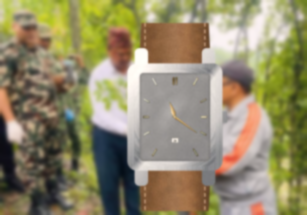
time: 11:21
